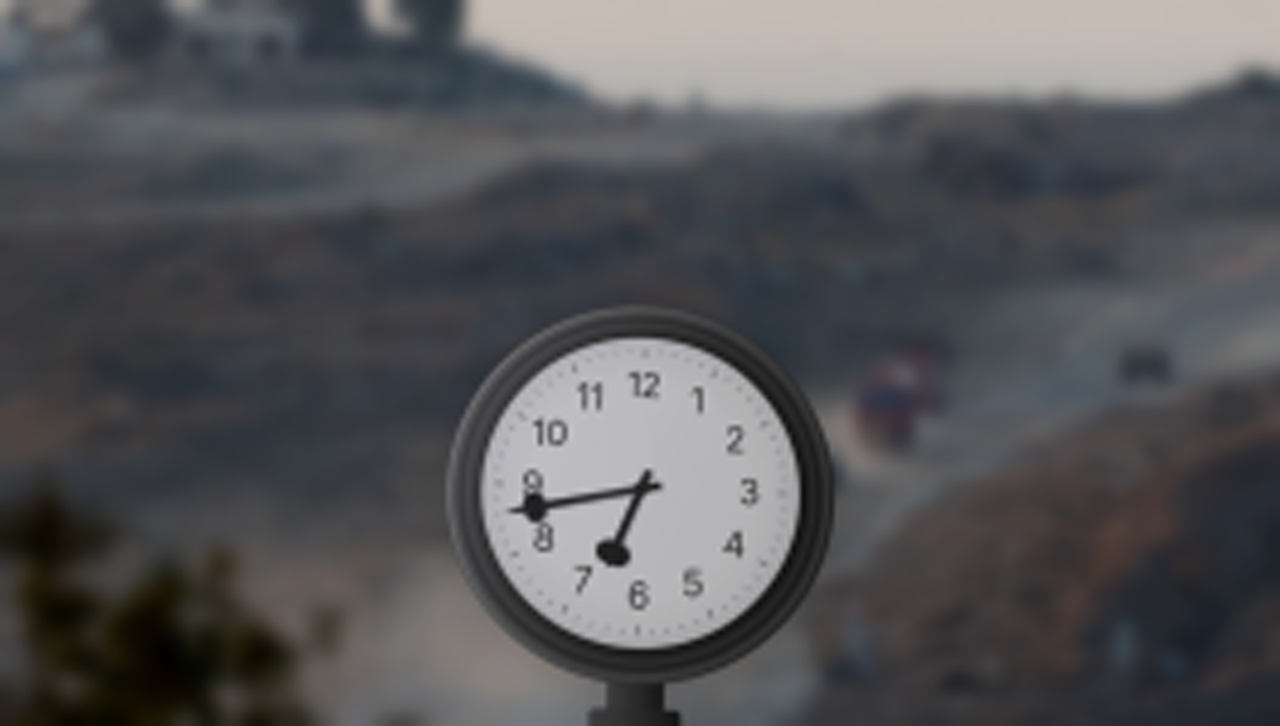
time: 6:43
